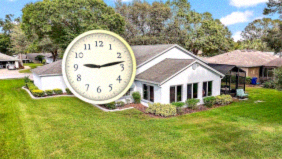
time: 9:13
